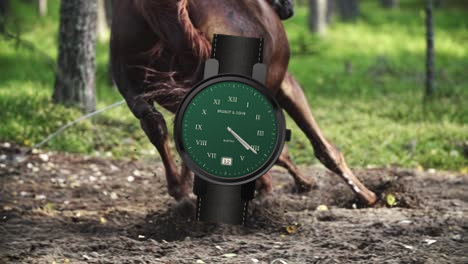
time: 4:21
